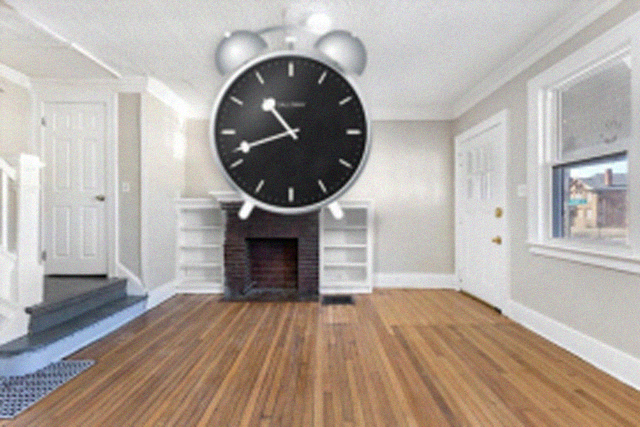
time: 10:42
